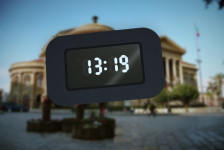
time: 13:19
